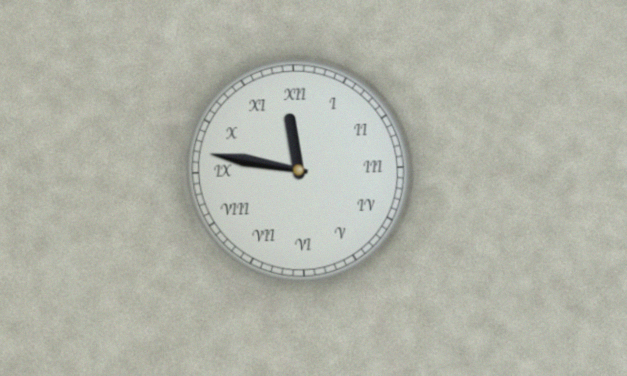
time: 11:47
